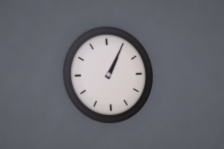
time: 1:05
